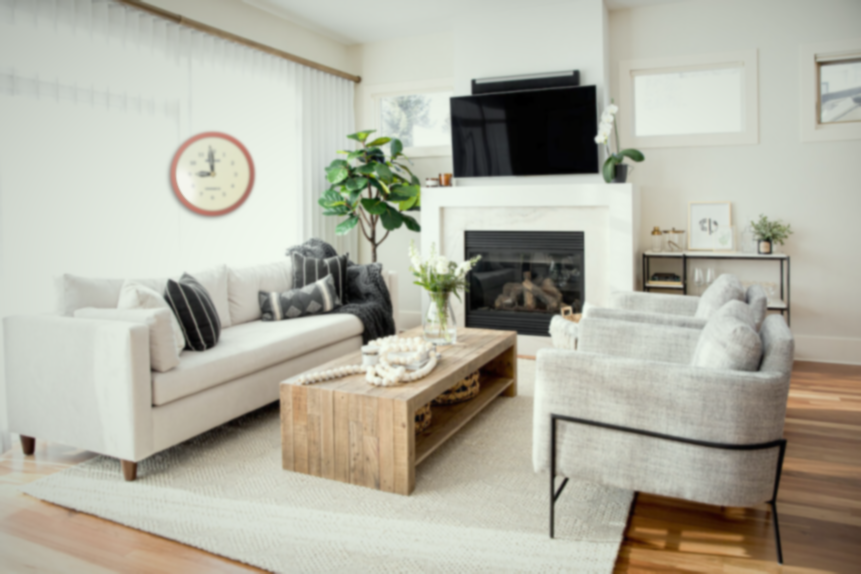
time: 8:59
